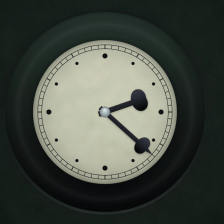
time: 2:22
